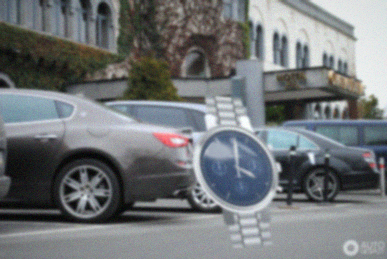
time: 4:01
